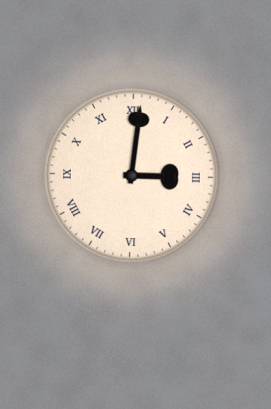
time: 3:01
